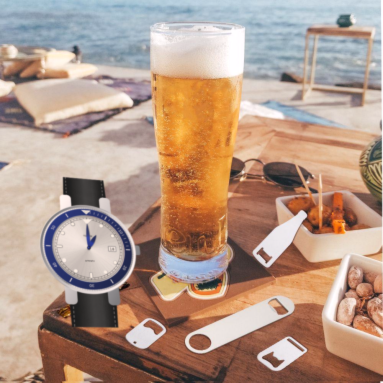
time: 1:00
